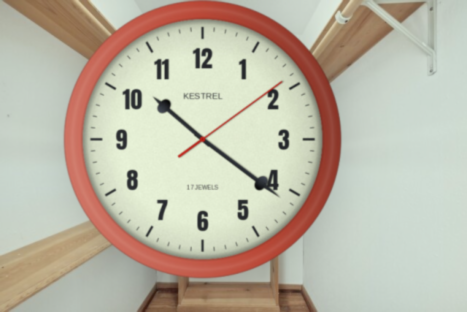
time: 10:21:09
